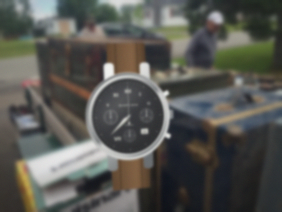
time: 7:38
